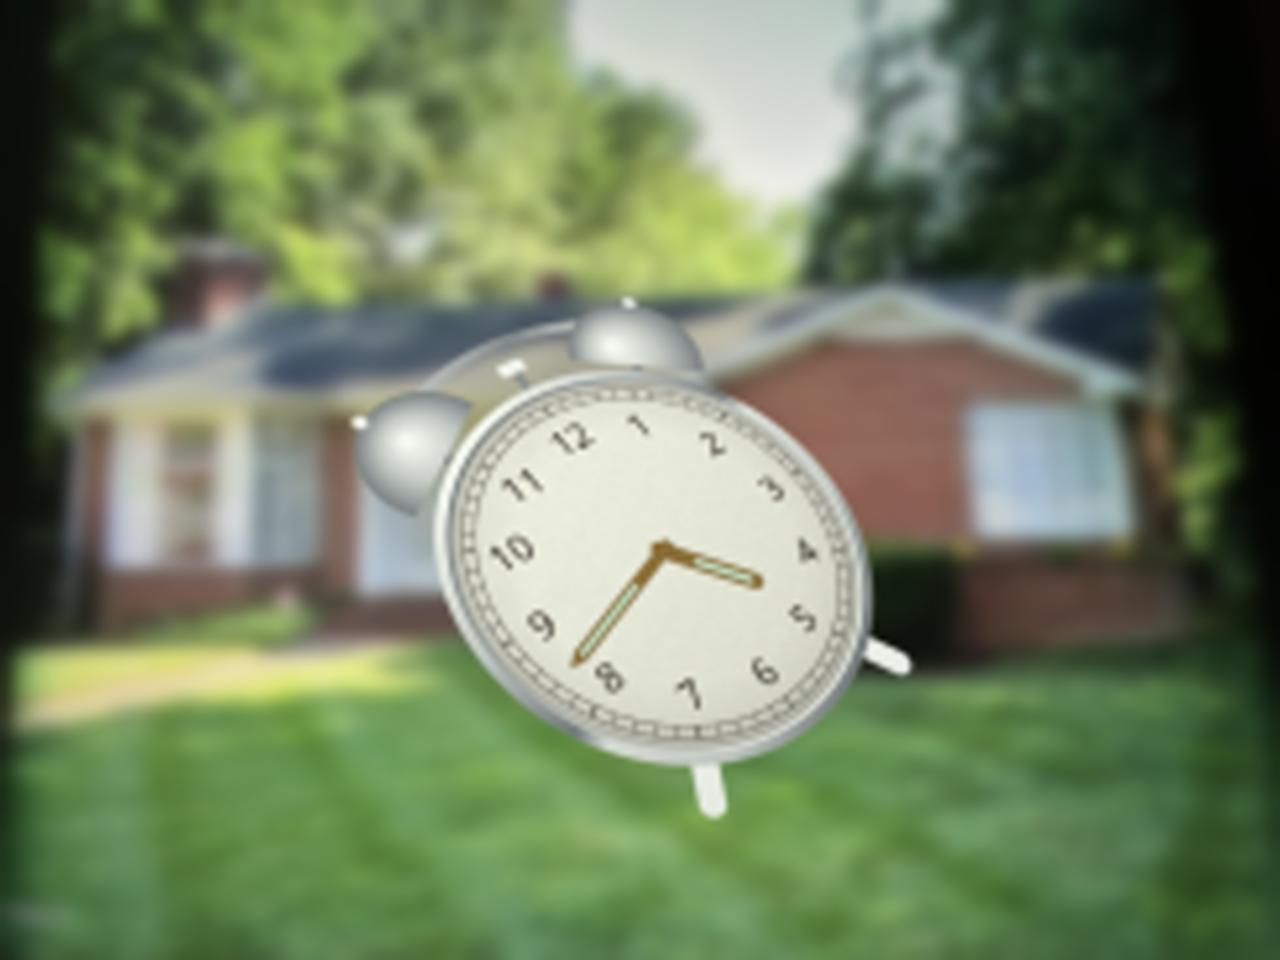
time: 4:42
